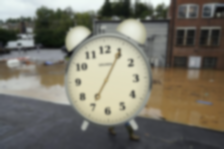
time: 7:05
